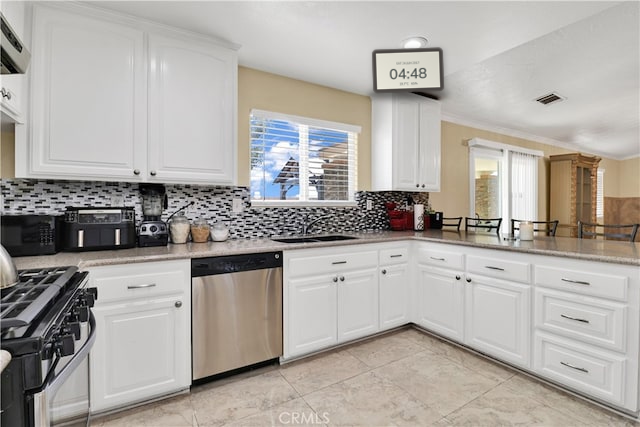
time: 4:48
